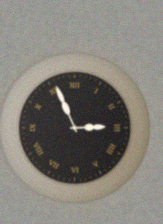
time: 2:56
